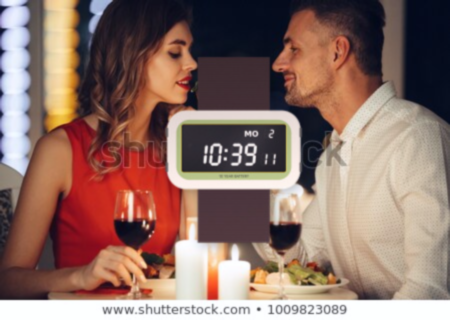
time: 10:39:11
